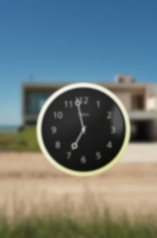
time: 6:58
